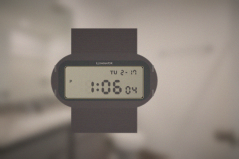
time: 1:06:04
